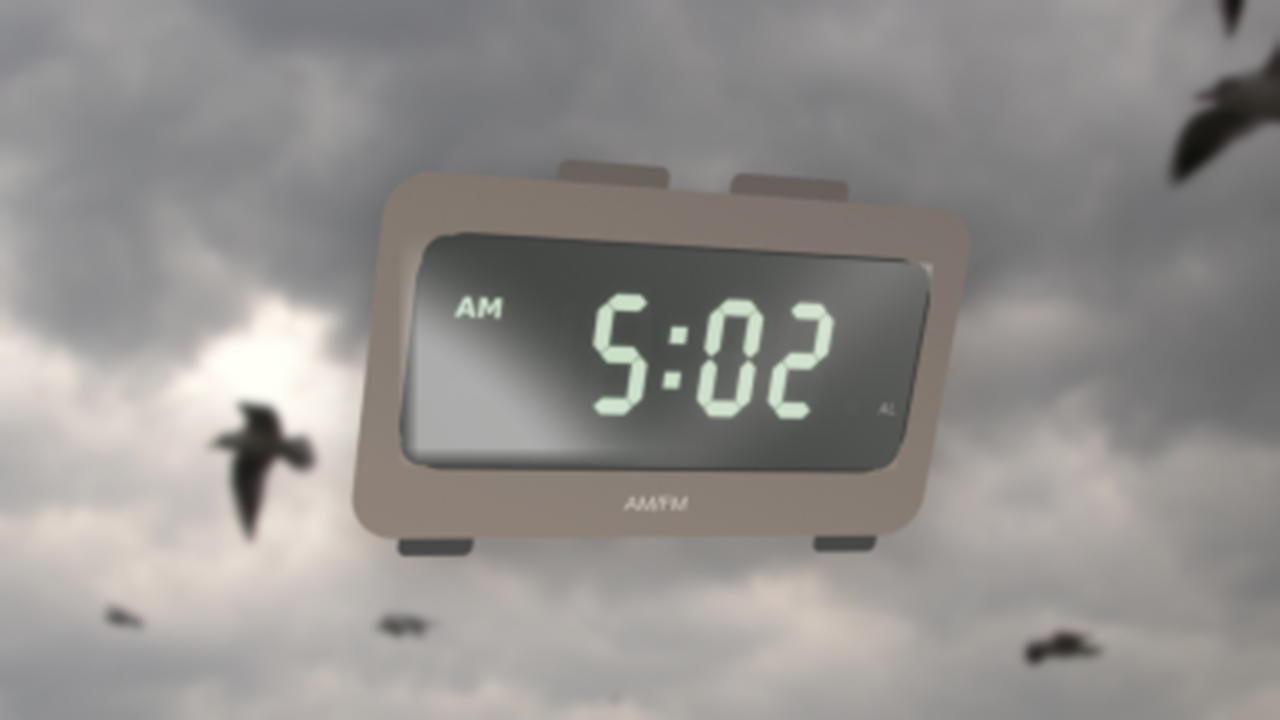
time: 5:02
